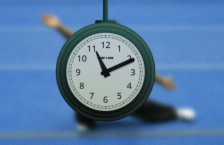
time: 11:11
